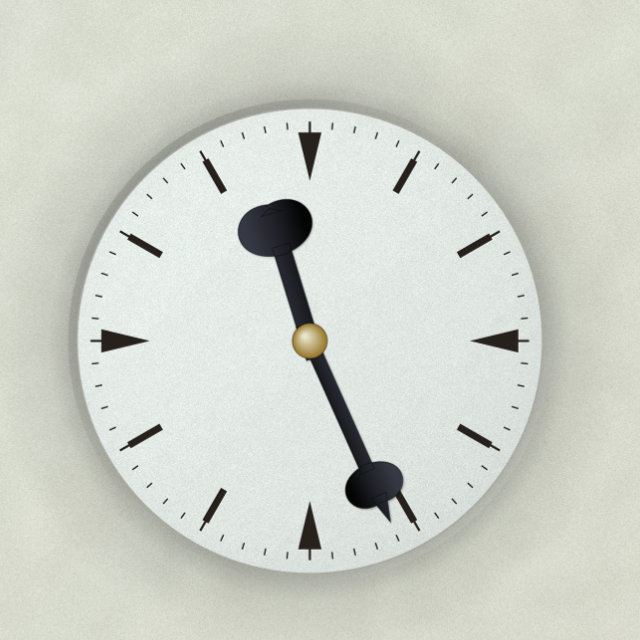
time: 11:26
